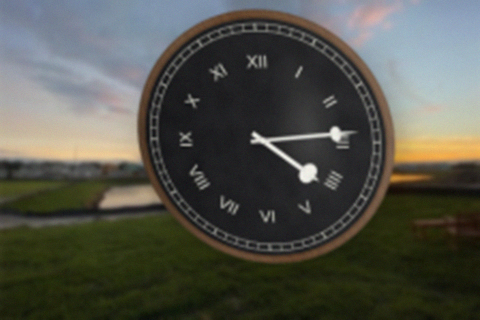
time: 4:14
